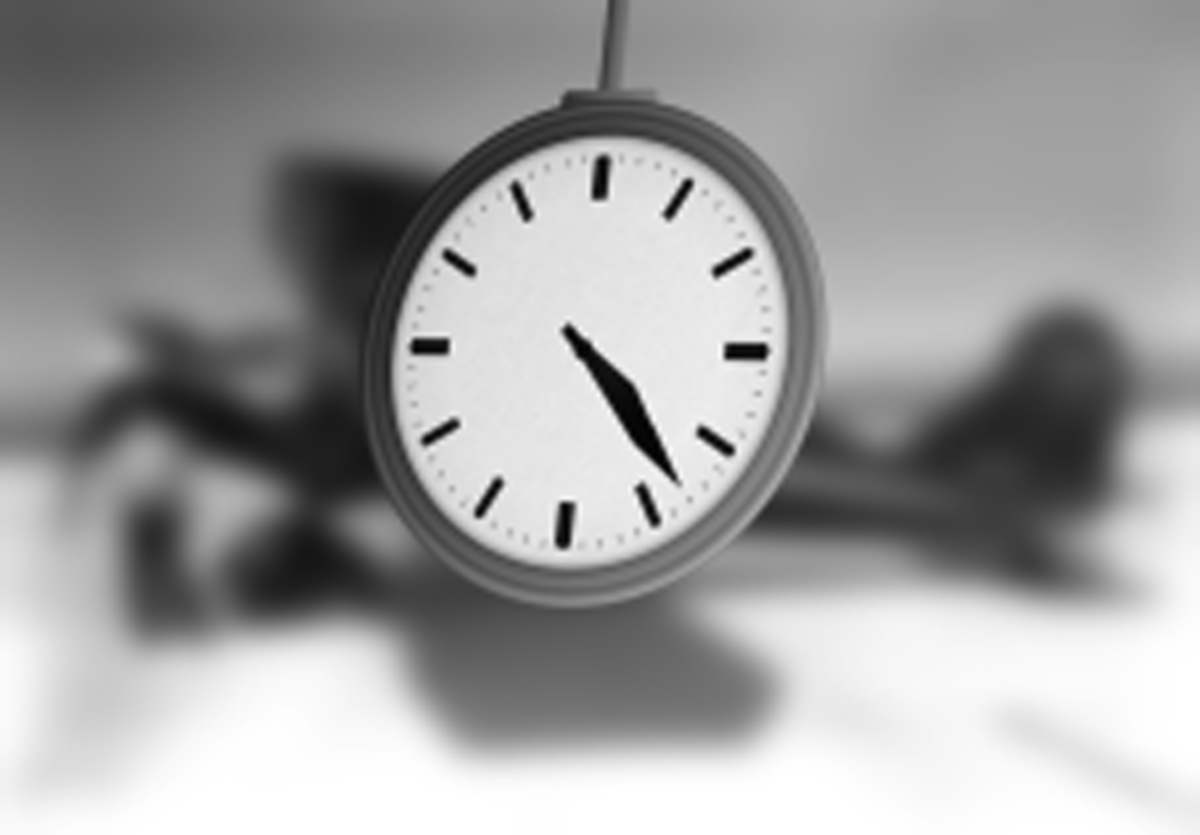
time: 4:23
